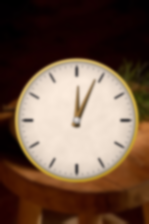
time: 12:04
